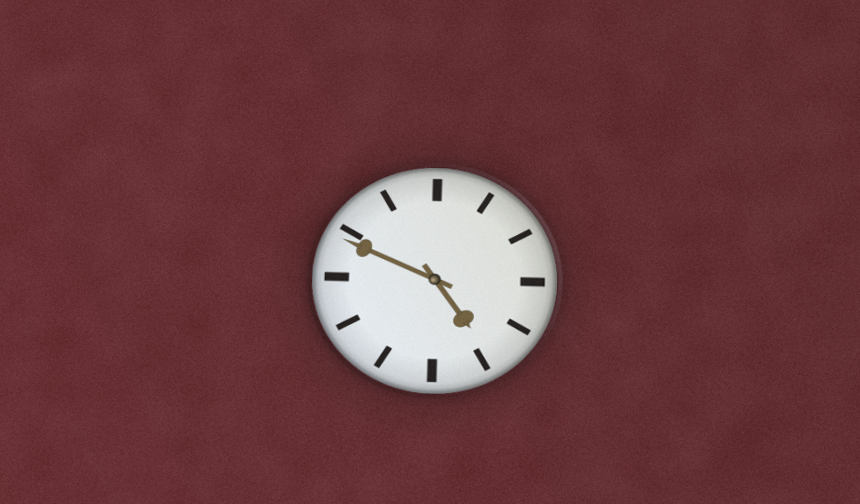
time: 4:49
